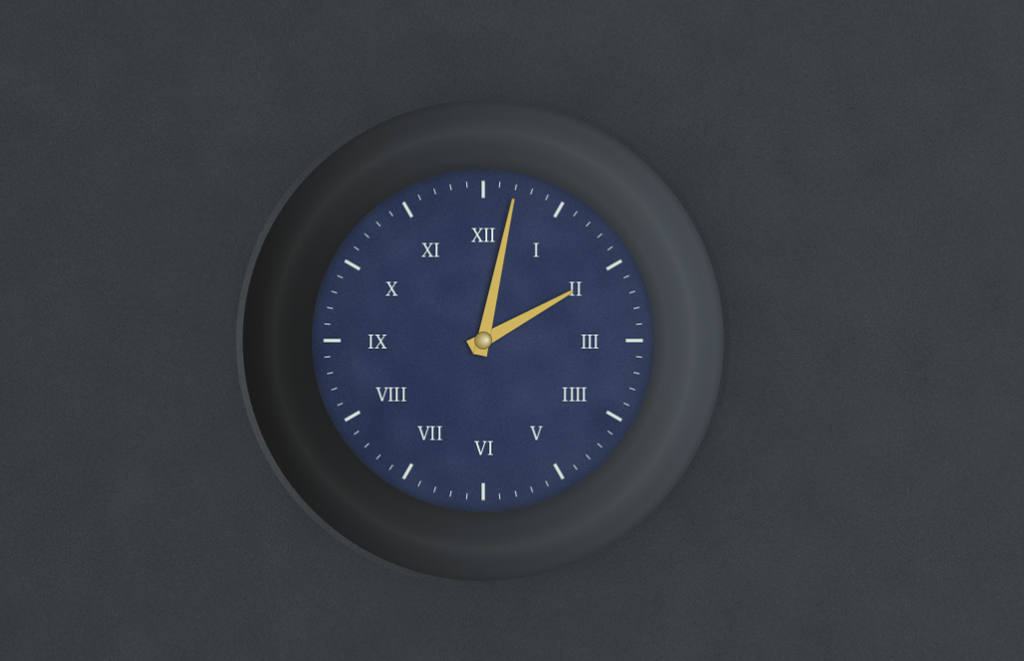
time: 2:02
